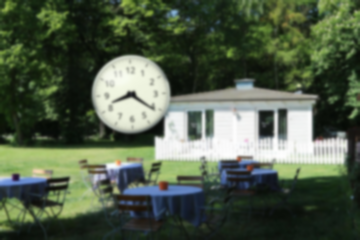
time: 8:21
